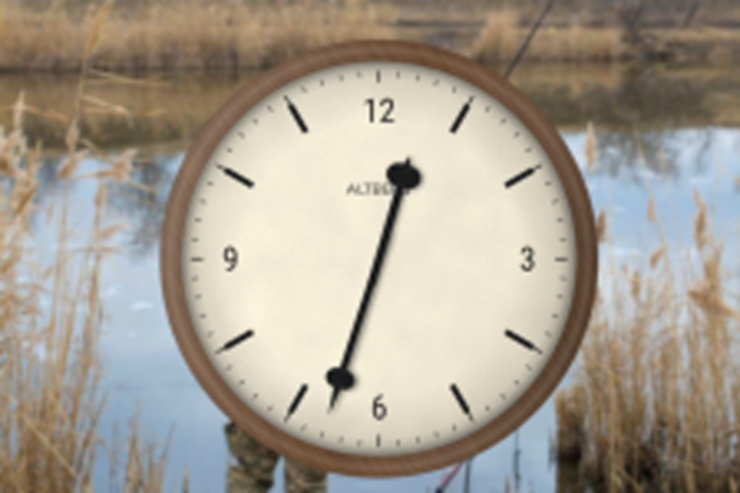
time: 12:33
